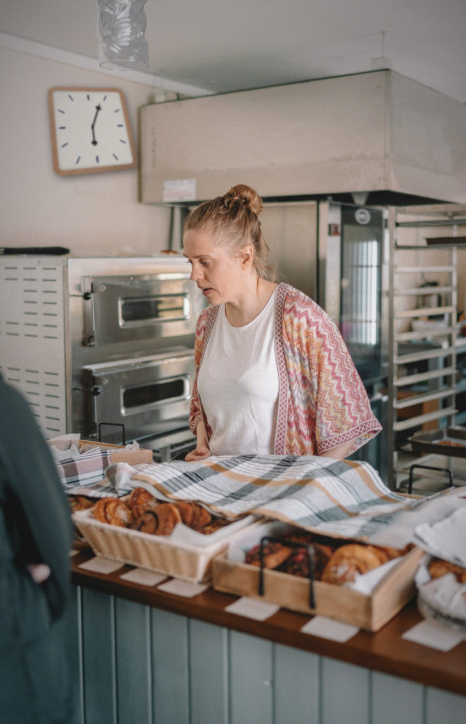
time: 6:04
